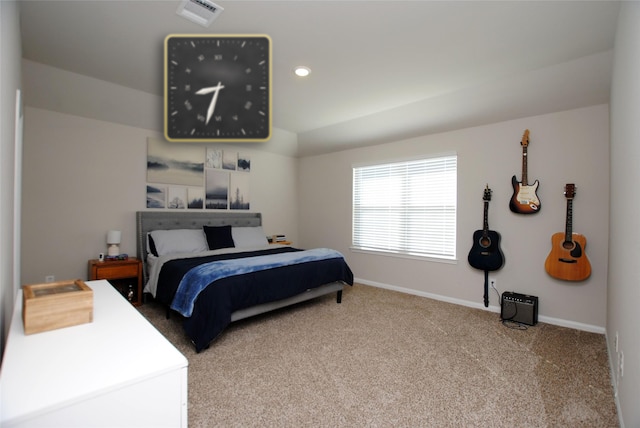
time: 8:33
